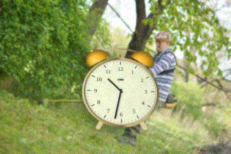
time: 10:32
